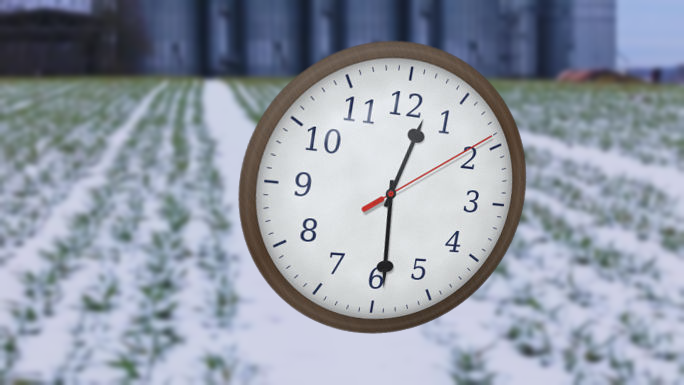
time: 12:29:09
